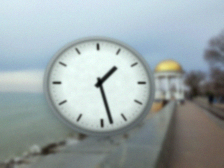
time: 1:28
